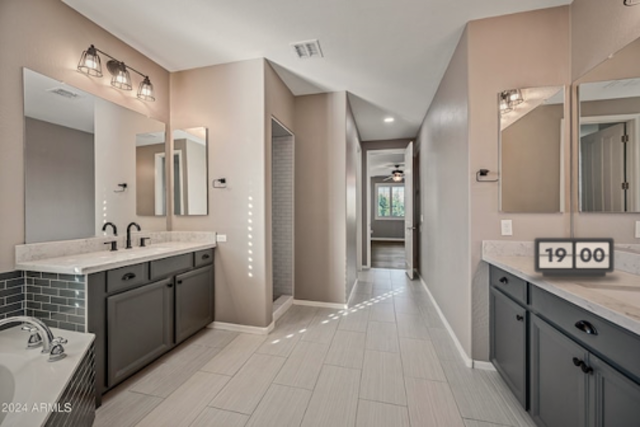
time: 19:00
